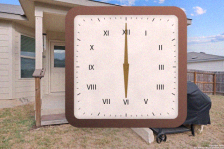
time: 6:00
